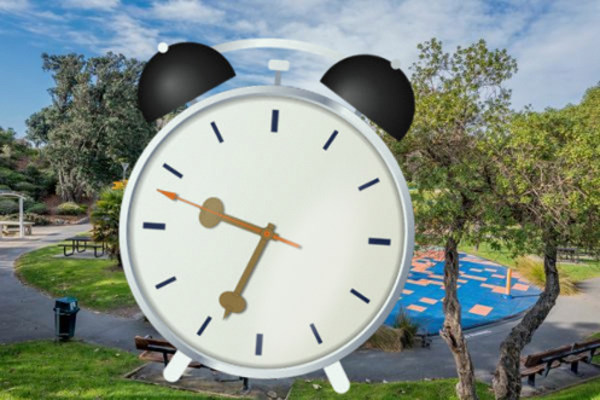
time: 9:33:48
